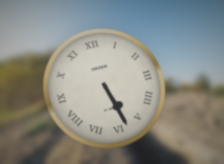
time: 5:28
